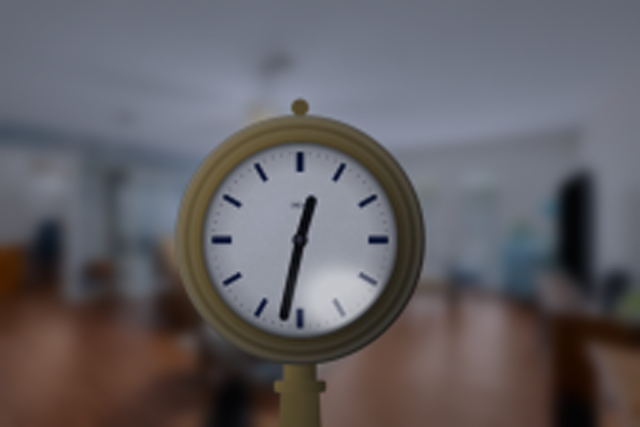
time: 12:32
